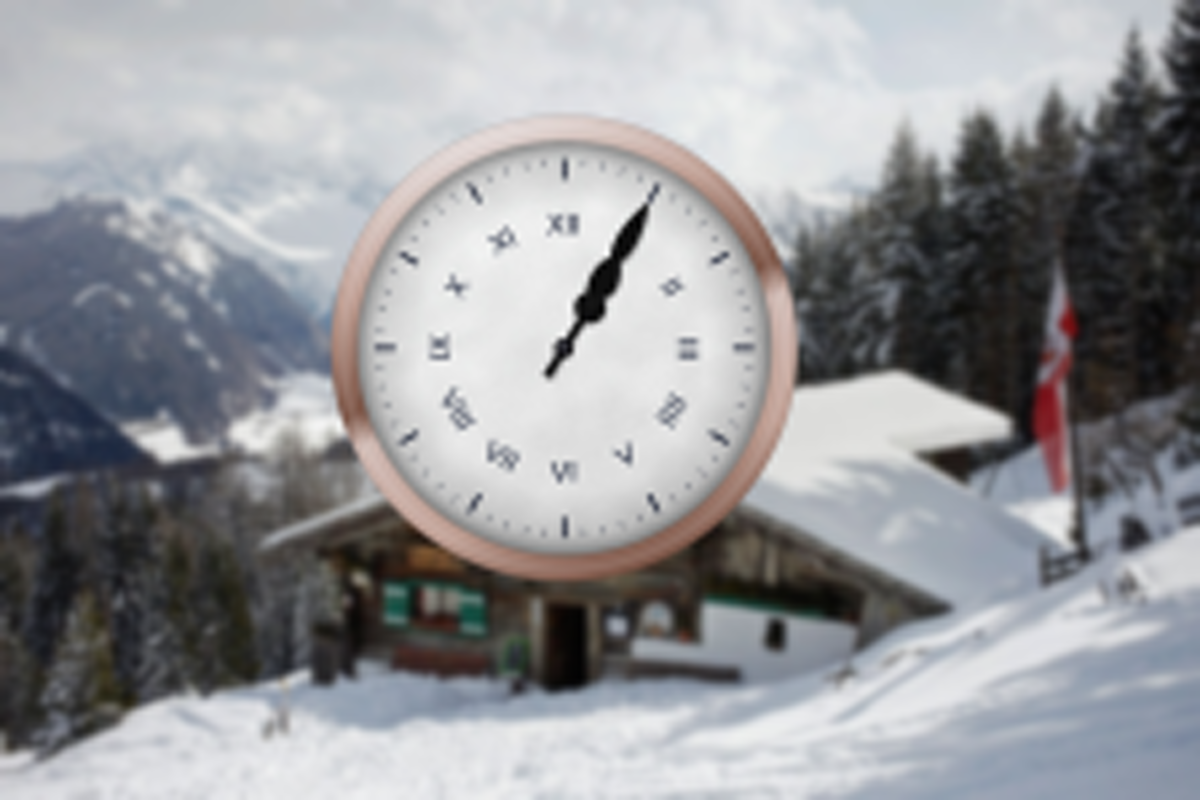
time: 1:05
